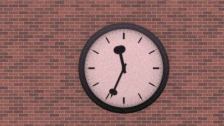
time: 11:34
